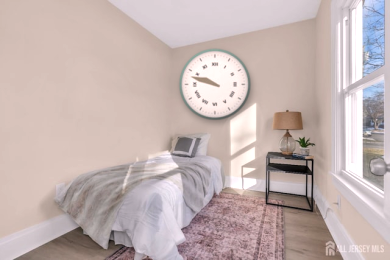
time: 9:48
